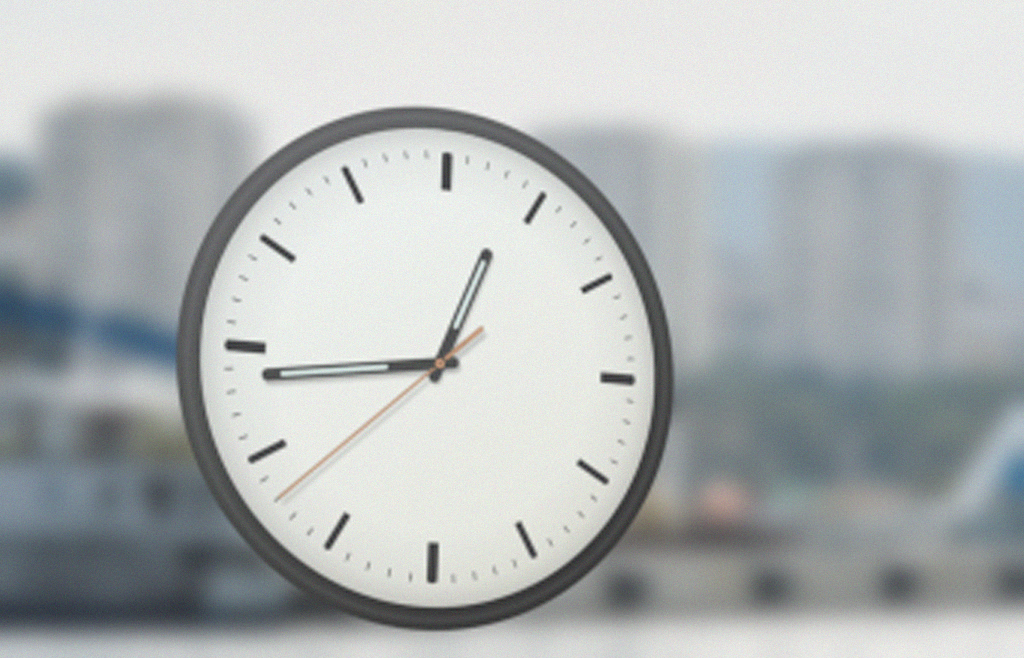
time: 12:43:38
